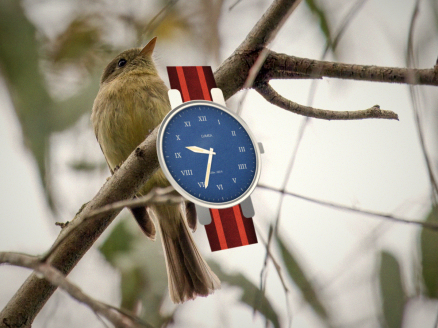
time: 9:34
